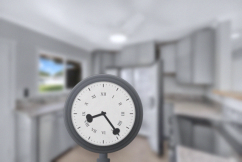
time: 8:24
